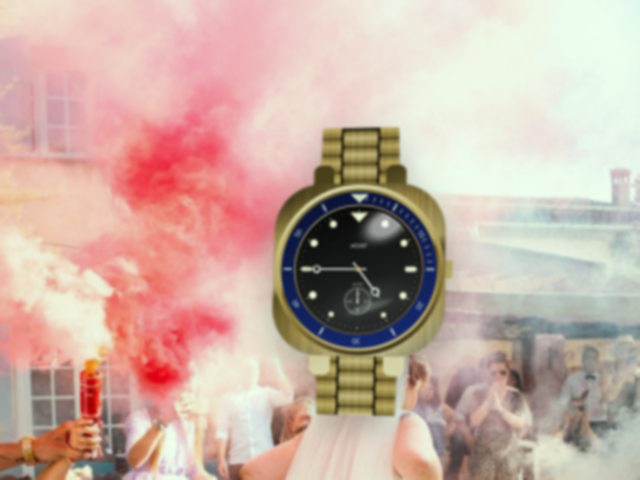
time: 4:45
